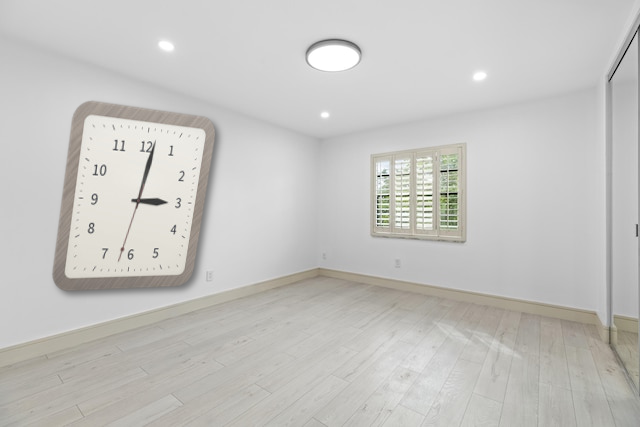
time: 3:01:32
